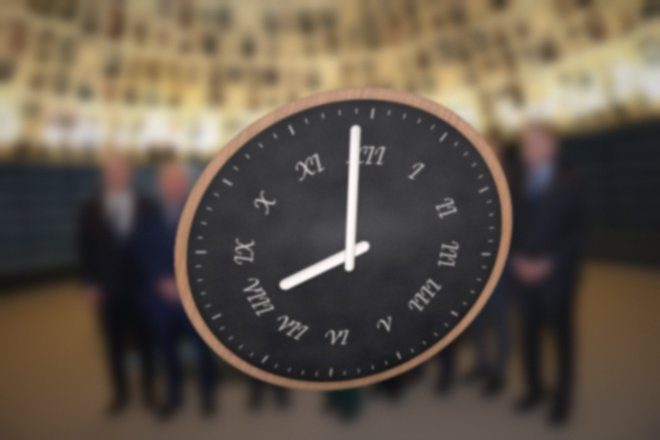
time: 7:59
